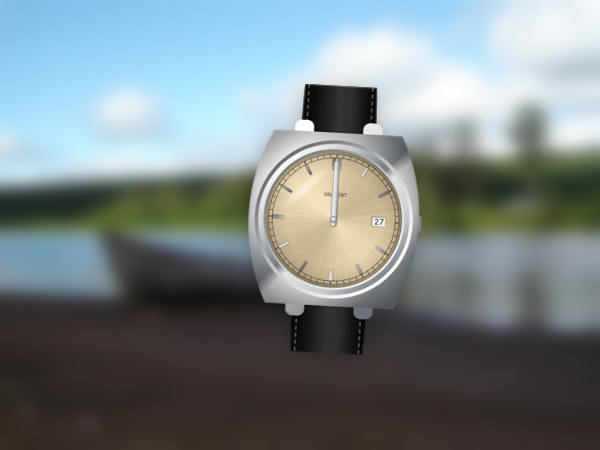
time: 12:00
